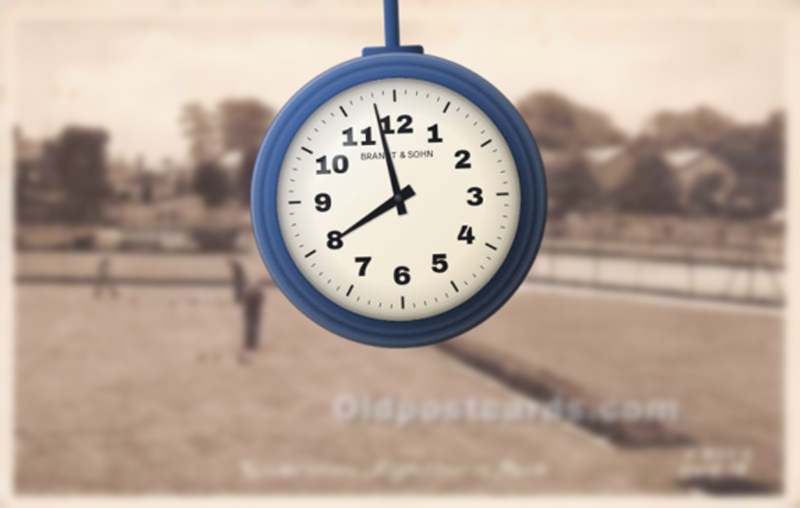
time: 7:58
